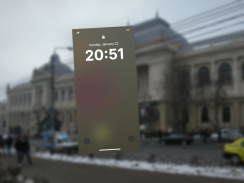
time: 20:51
